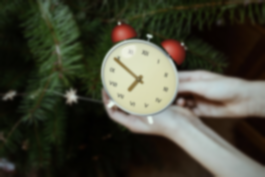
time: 6:49
